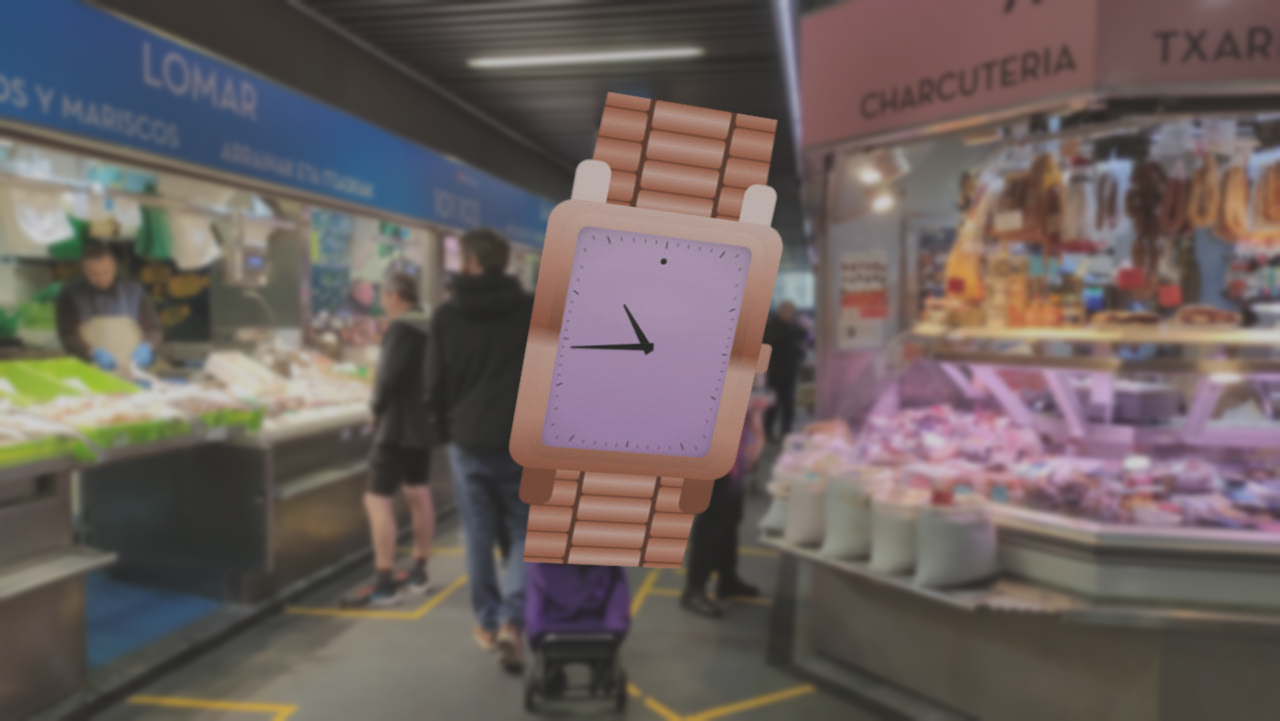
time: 10:44
